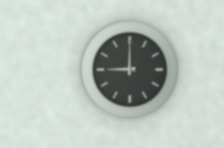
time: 9:00
